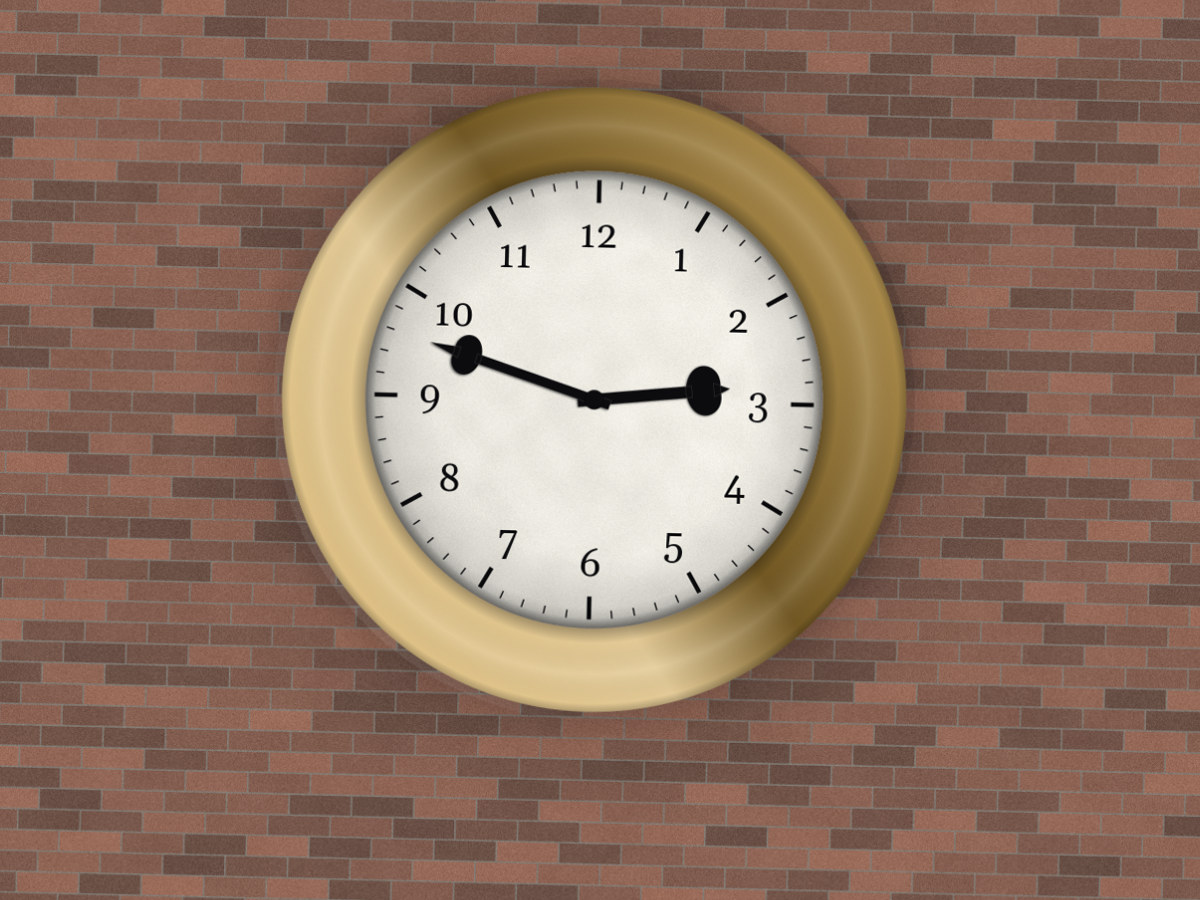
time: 2:48
